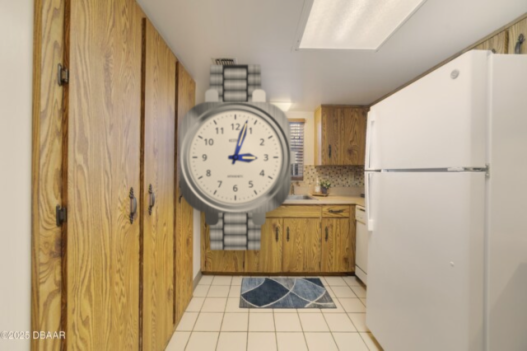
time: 3:03
